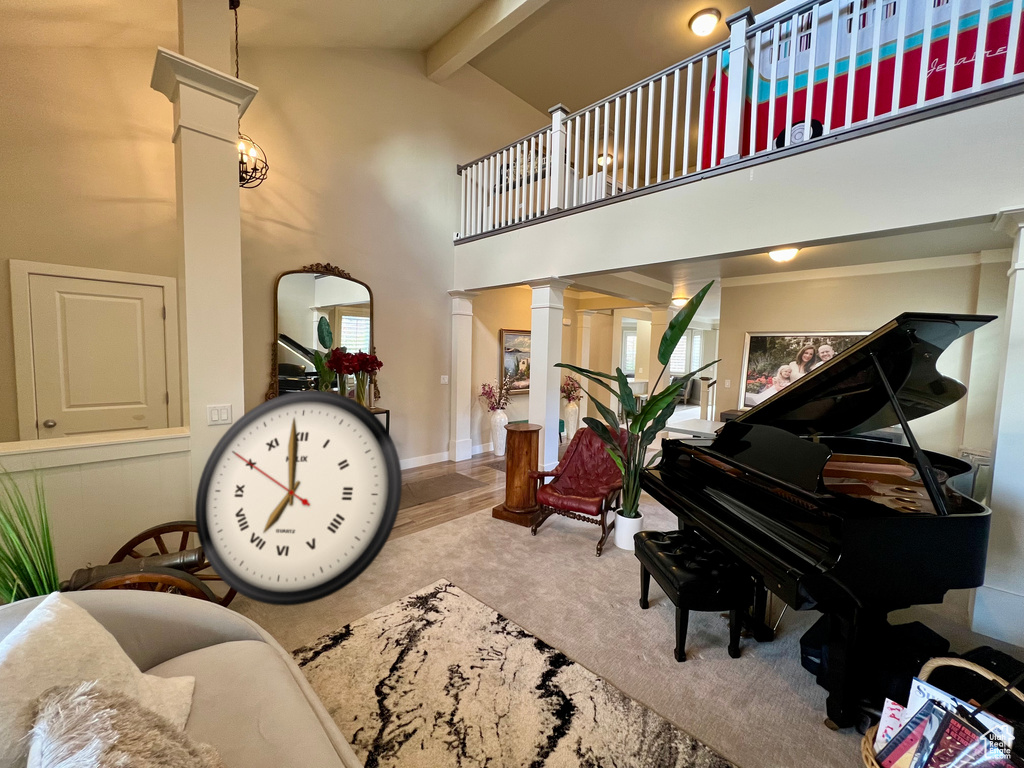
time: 6:58:50
